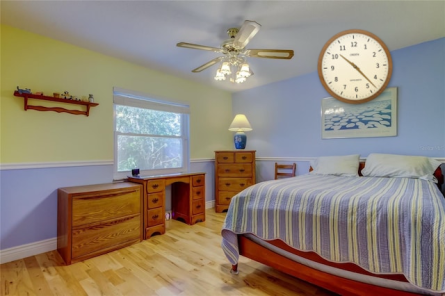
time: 10:23
